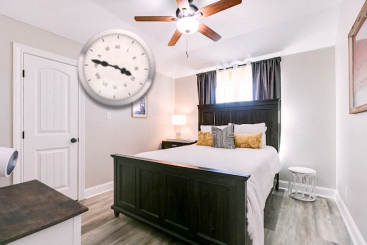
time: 3:47
